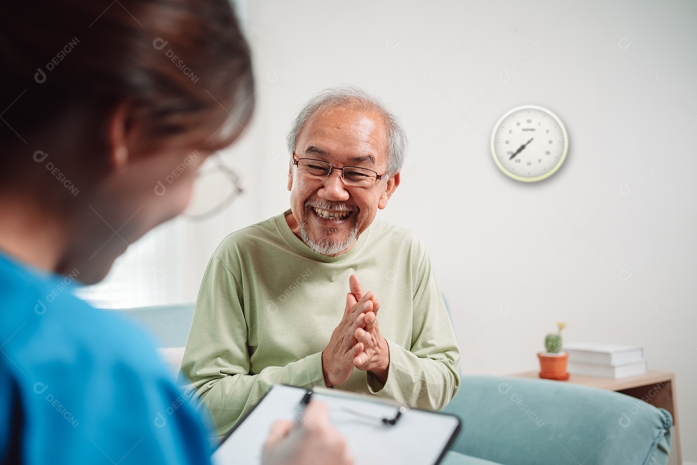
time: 7:38
